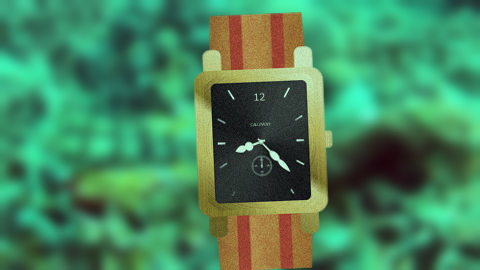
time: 8:23
